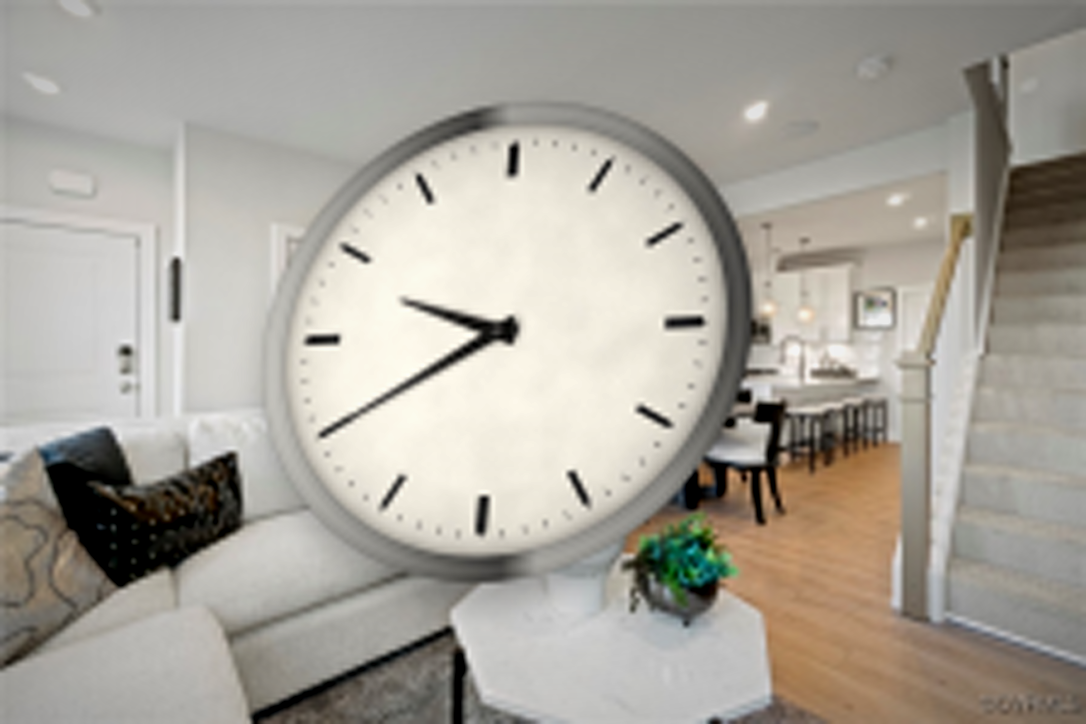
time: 9:40
